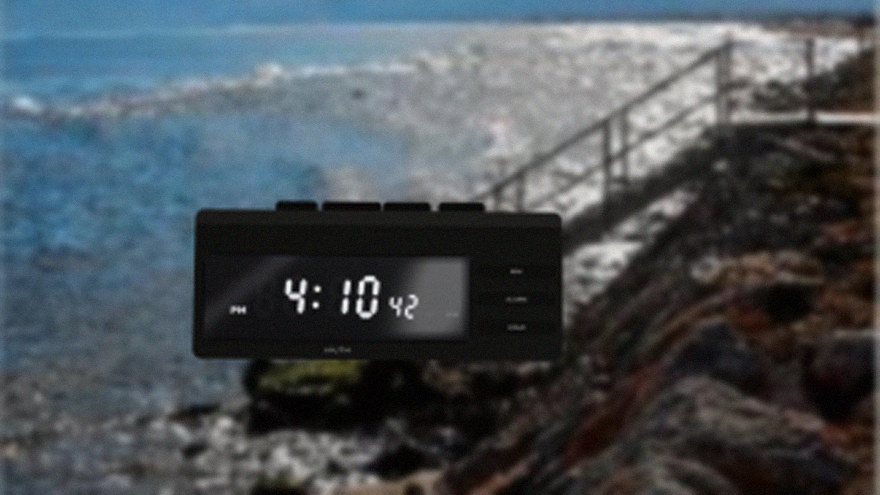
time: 4:10:42
